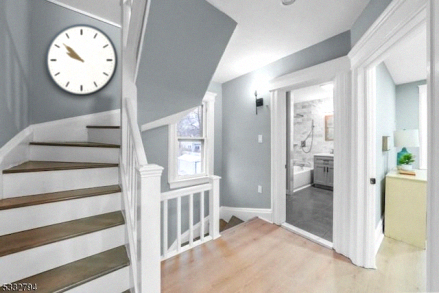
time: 9:52
